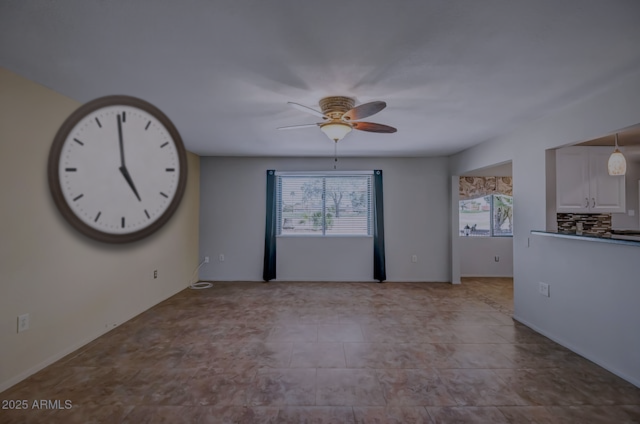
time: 4:59
